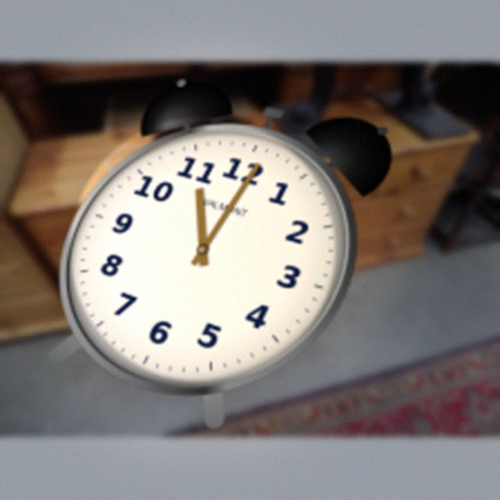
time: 11:01
